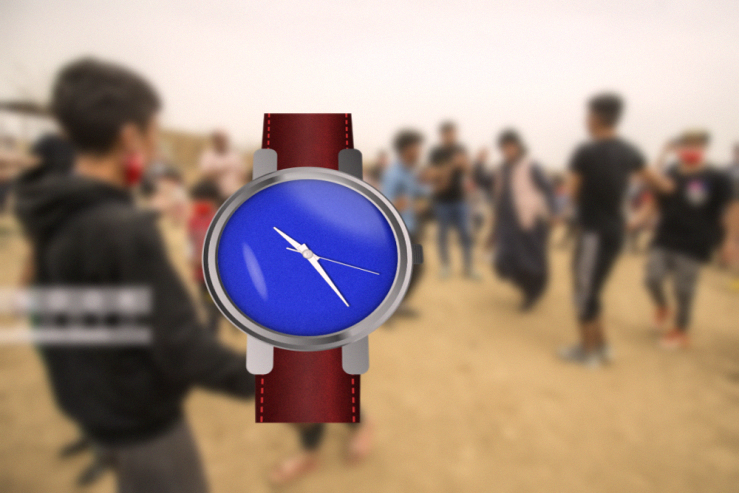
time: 10:24:18
